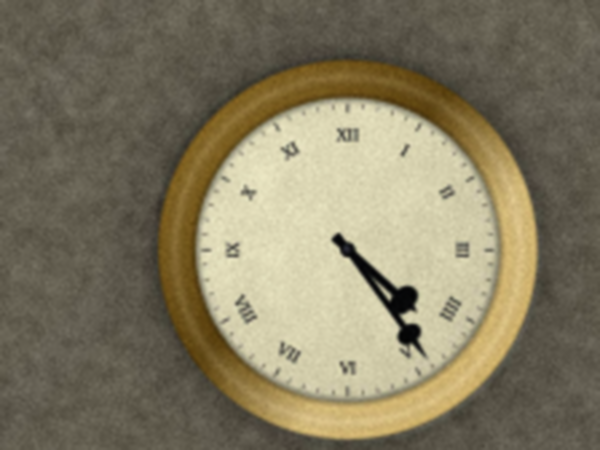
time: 4:24
